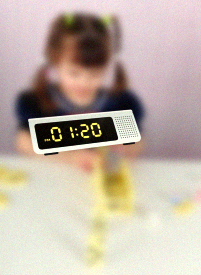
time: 1:20
